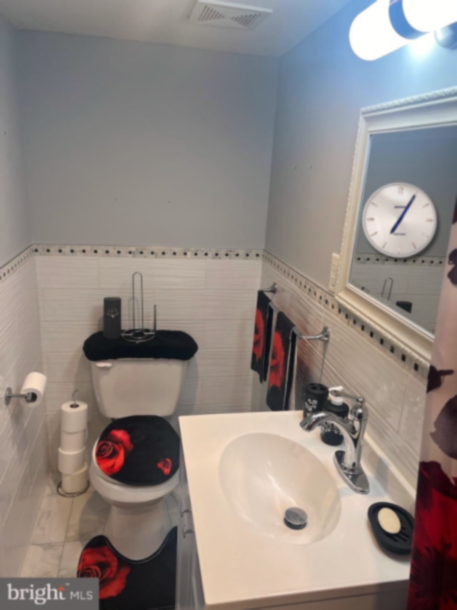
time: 7:05
